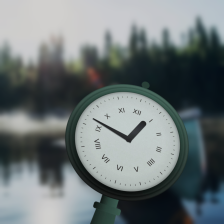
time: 12:47
